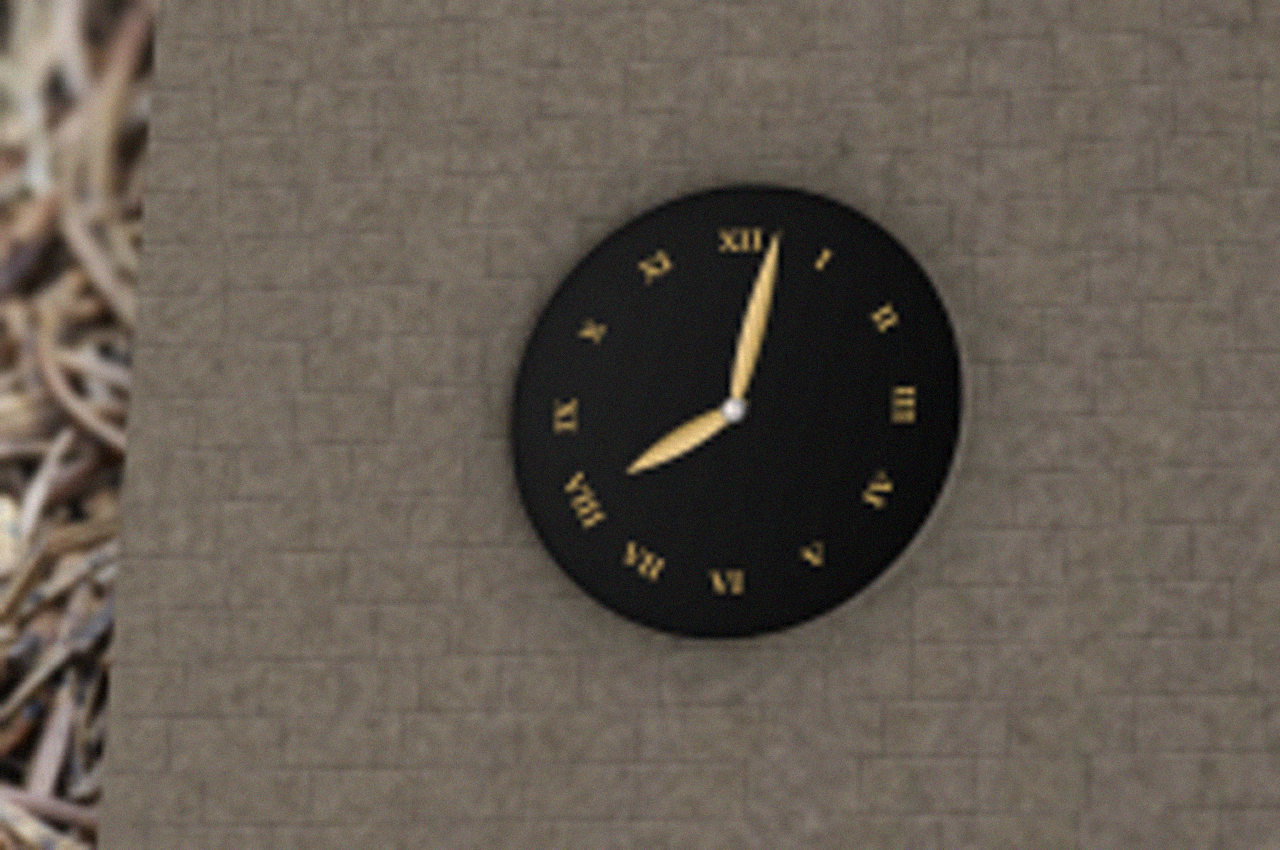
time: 8:02
